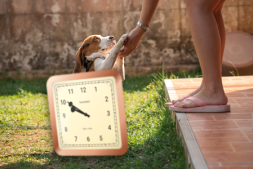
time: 9:51
